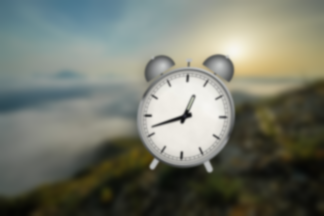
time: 12:42
